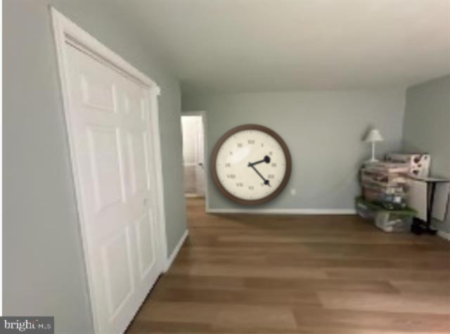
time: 2:23
